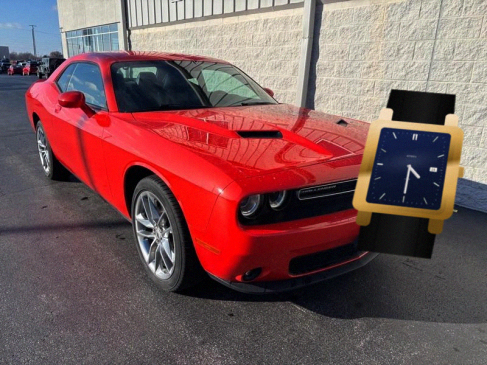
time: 4:30
